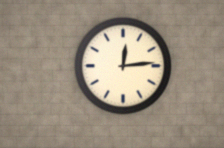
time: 12:14
